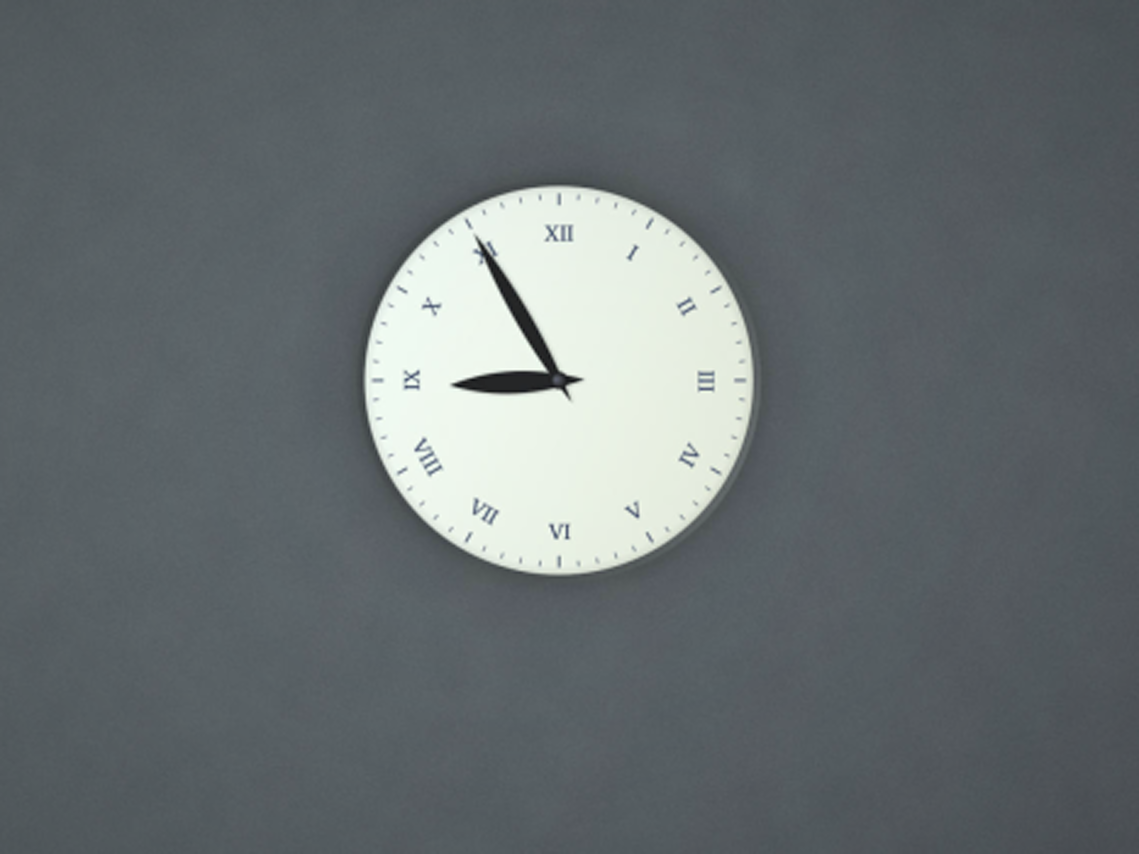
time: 8:55
